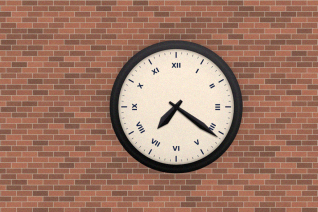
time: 7:21
